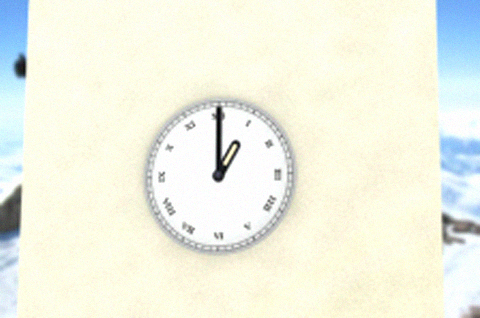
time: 1:00
